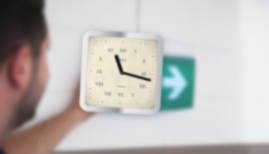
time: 11:17
